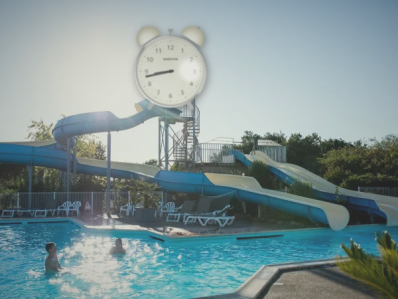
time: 8:43
